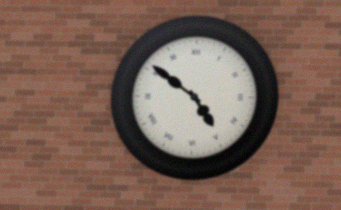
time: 4:51
